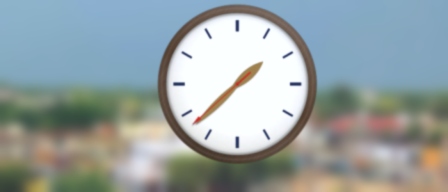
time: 1:37:38
